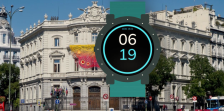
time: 6:19
